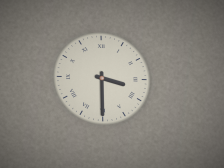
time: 3:30
